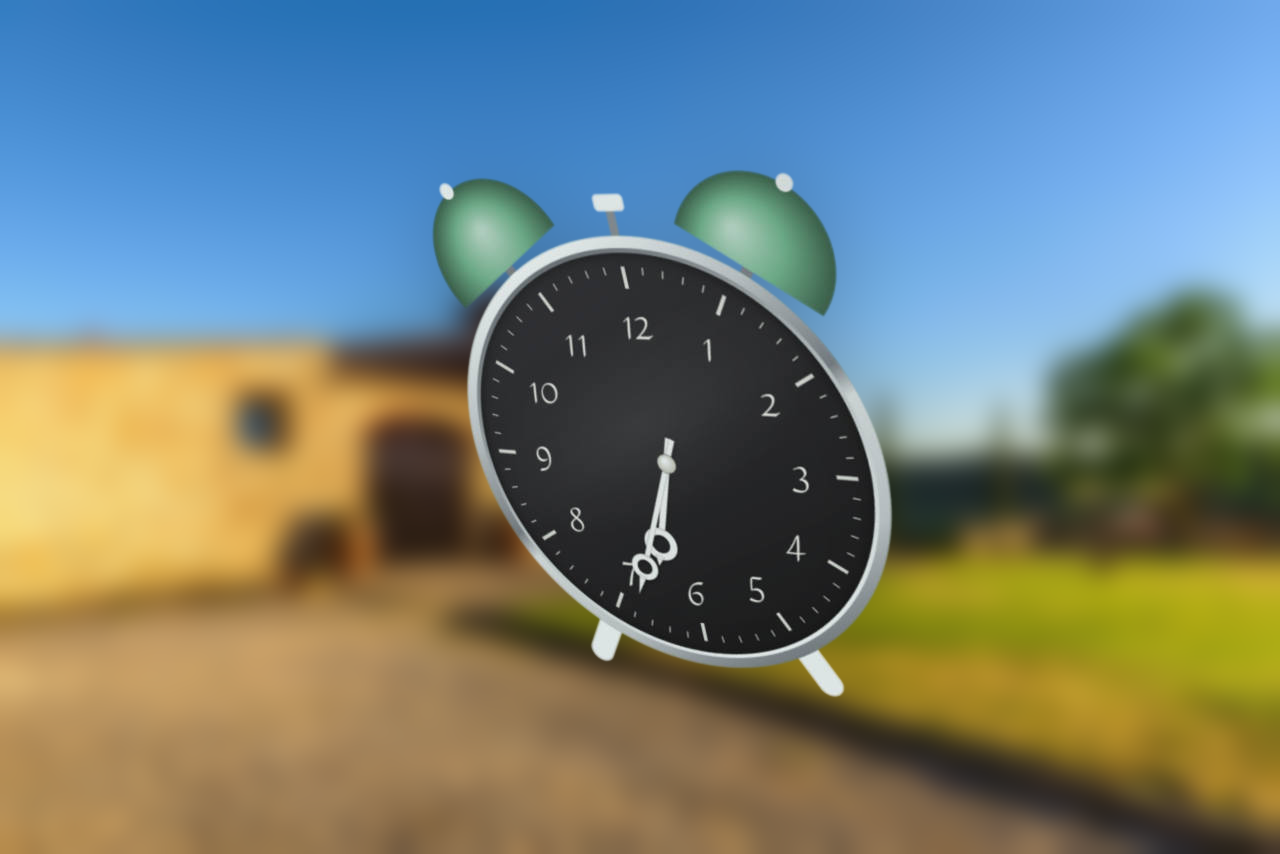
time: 6:34
